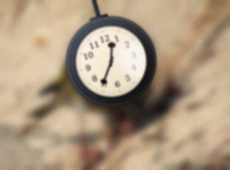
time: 12:36
